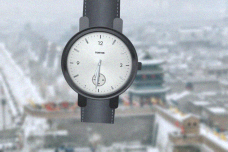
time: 6:31
